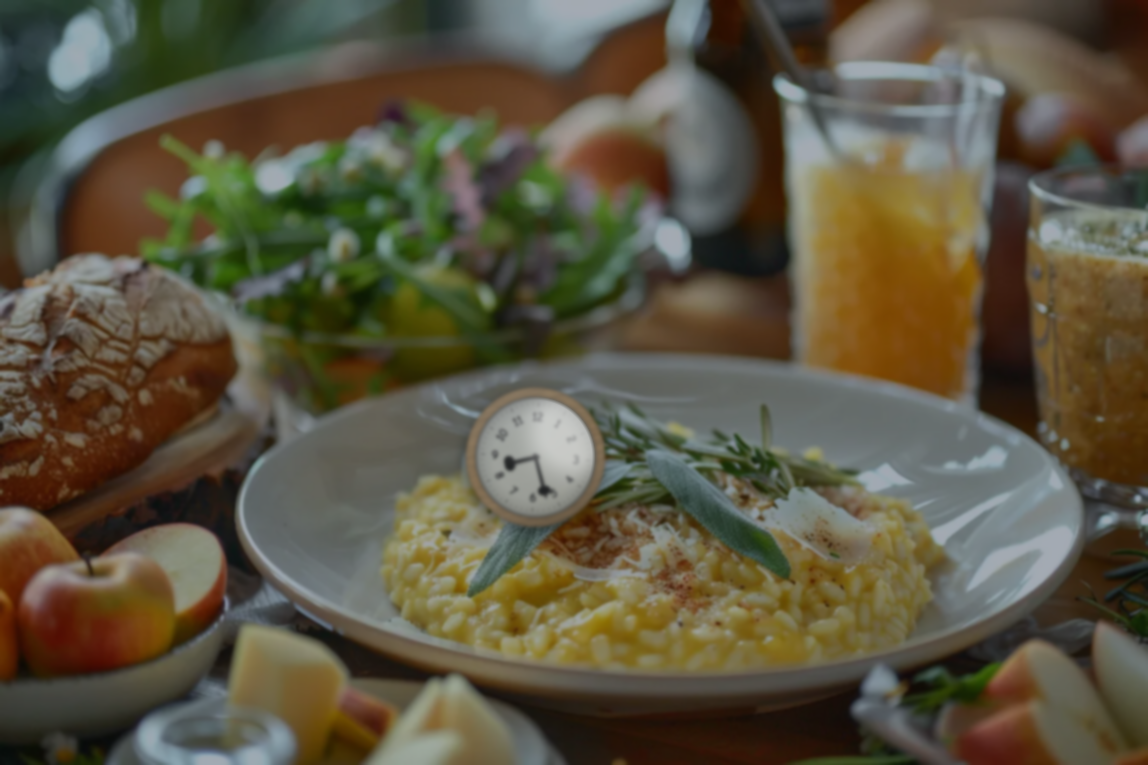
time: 8:27
